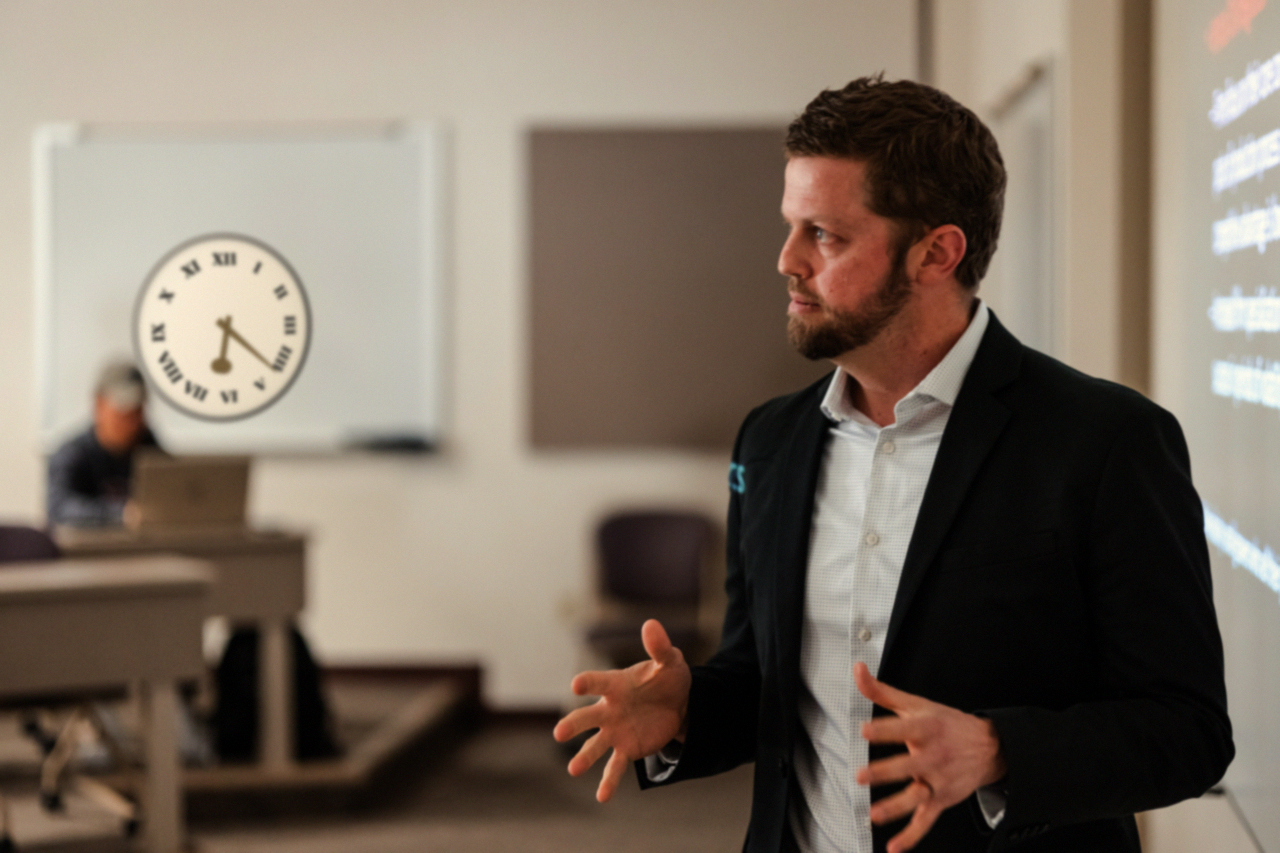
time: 6:22
